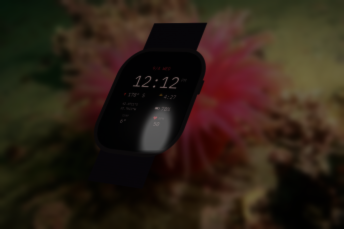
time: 12:12
